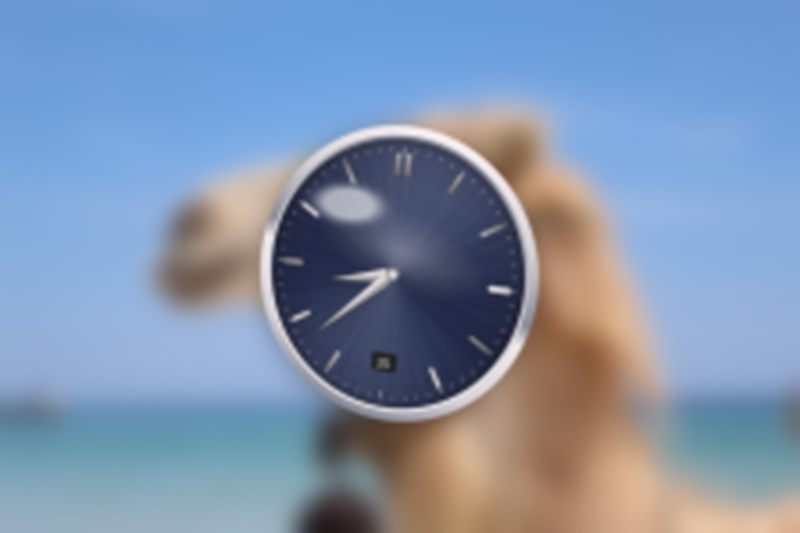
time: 8:38
